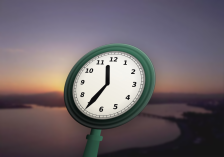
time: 11:35
